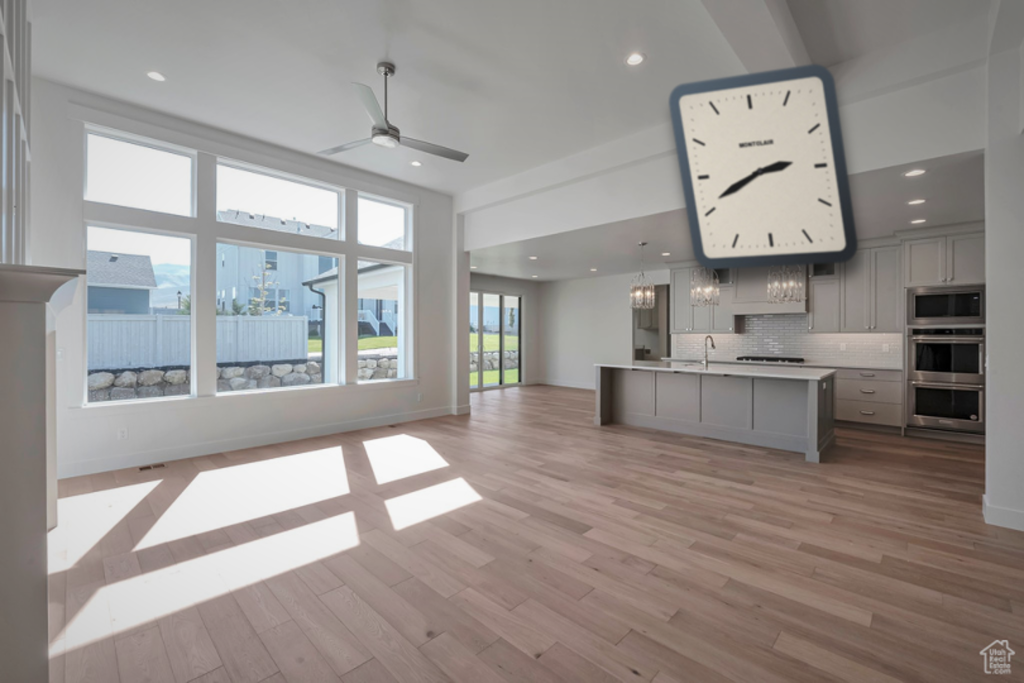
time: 2:41
